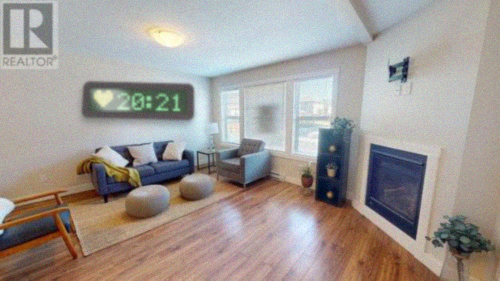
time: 20:21
